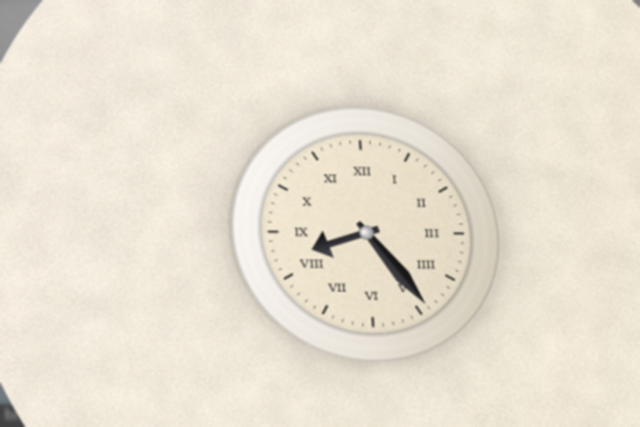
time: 8:24
